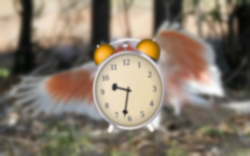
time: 9:32
